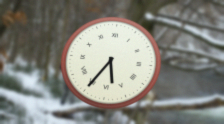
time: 5:35
